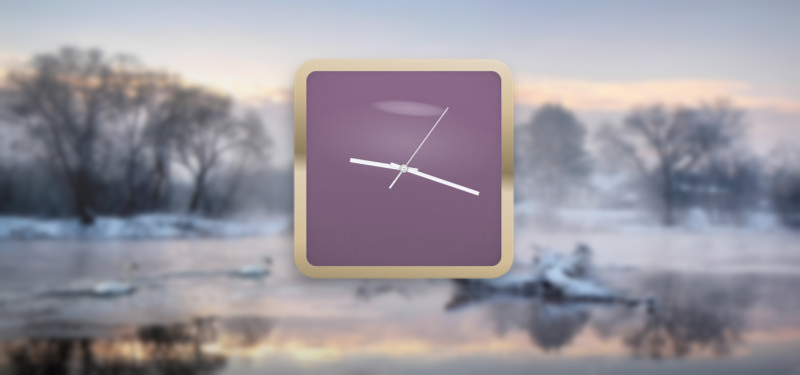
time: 9:18:06
